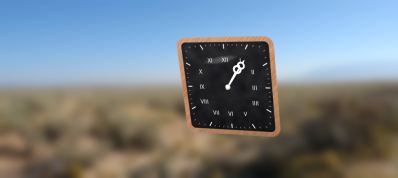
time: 1:06
